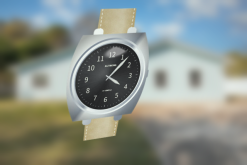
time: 4:07
